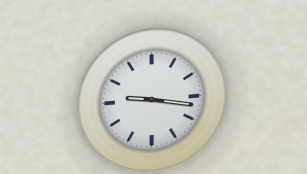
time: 9:17
